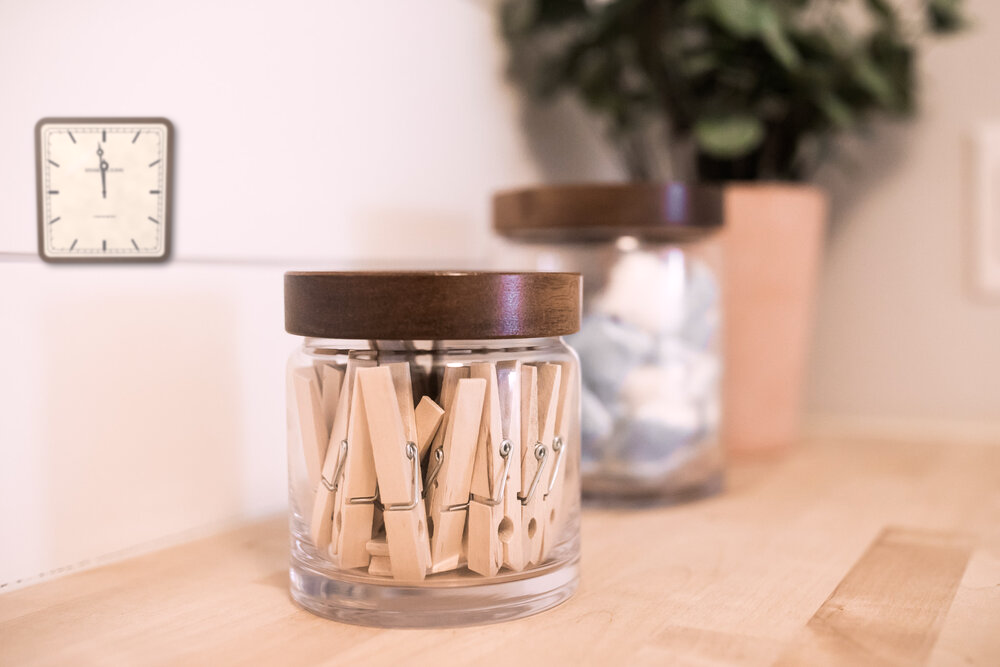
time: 11:59
